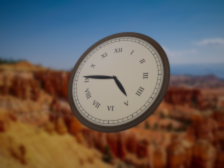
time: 4:46
